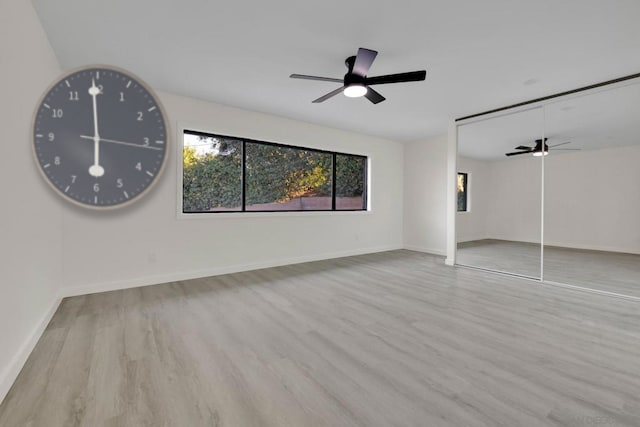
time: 5:59:16
